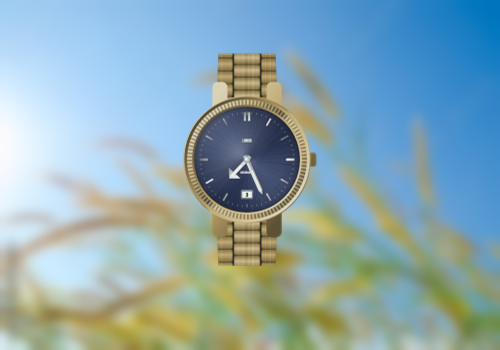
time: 7:26
